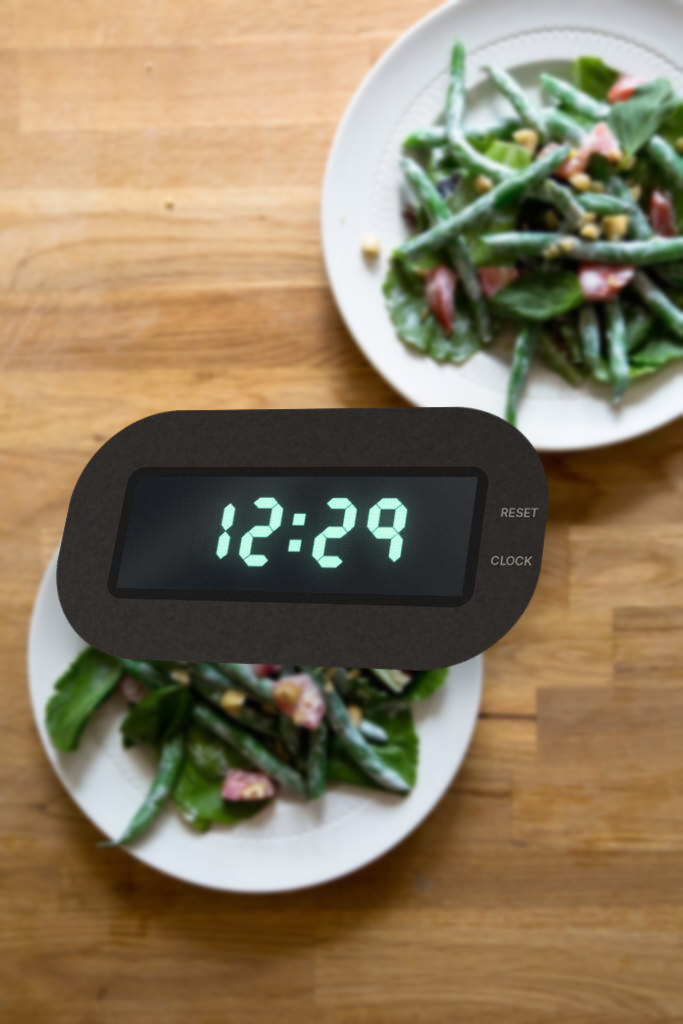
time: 12:29
